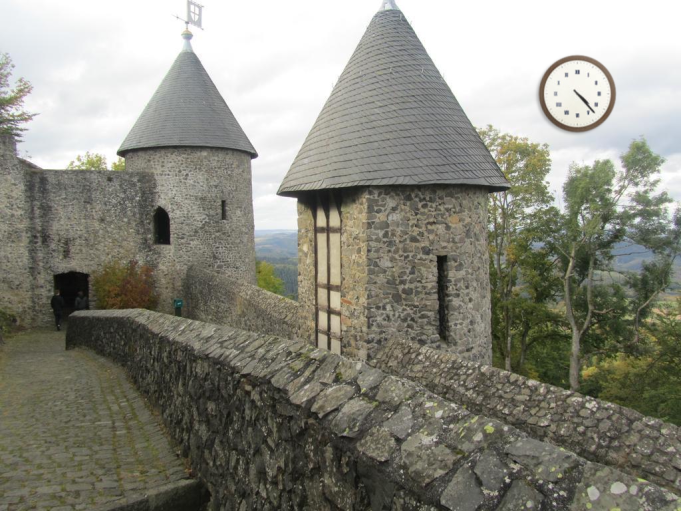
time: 4:23
